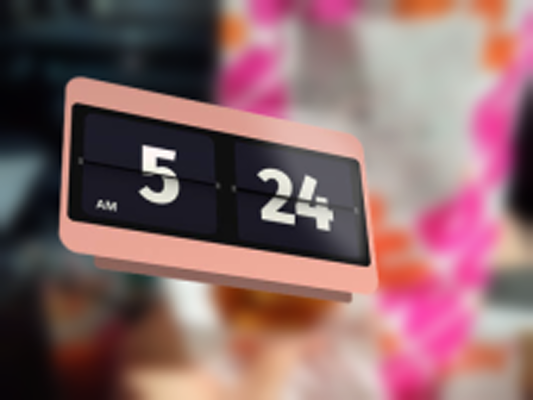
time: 5:24
